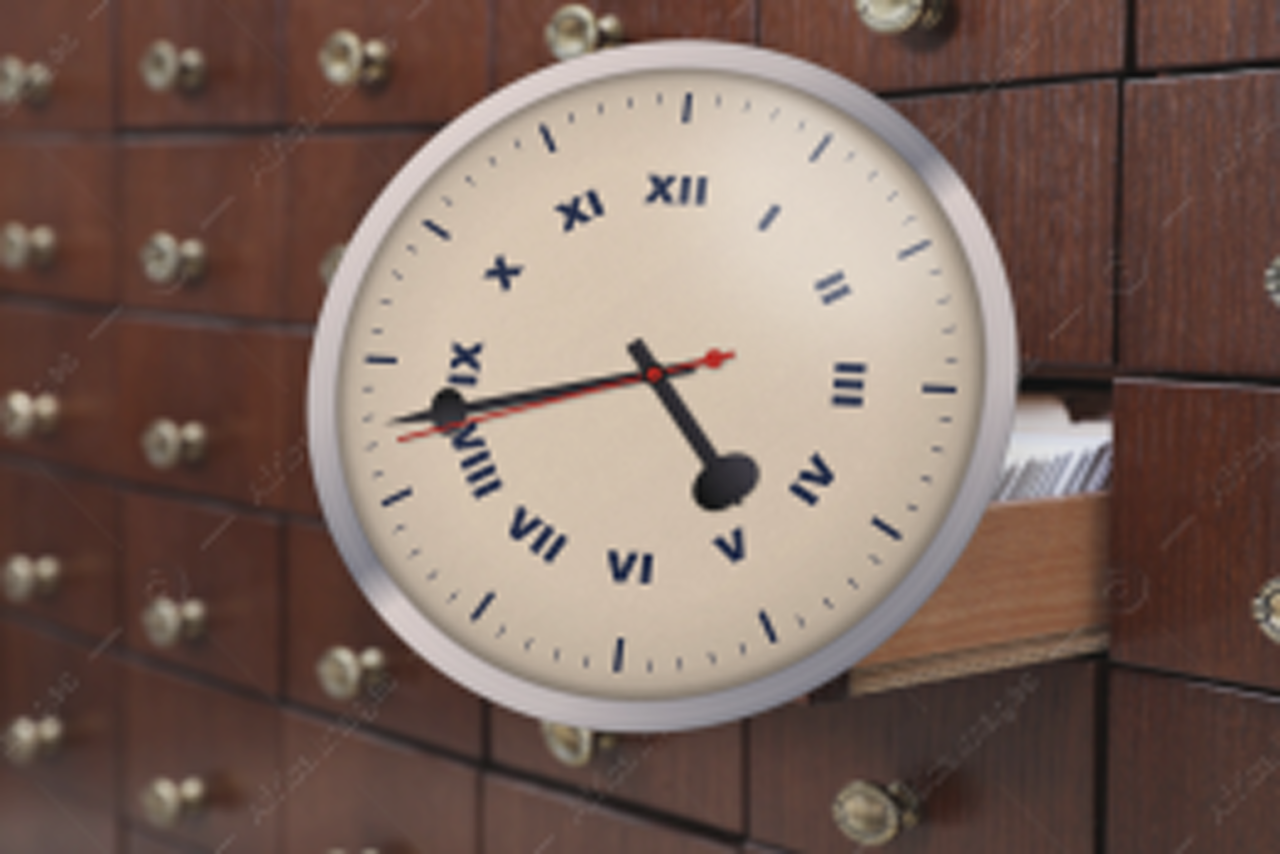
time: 4:42:42
